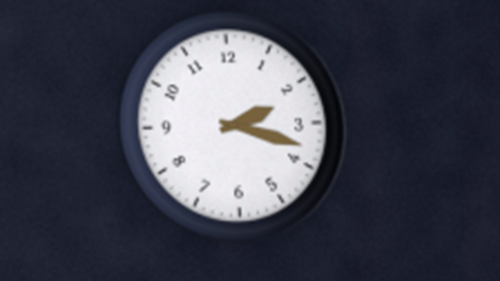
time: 2:18
